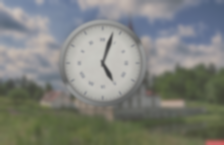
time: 5:03
